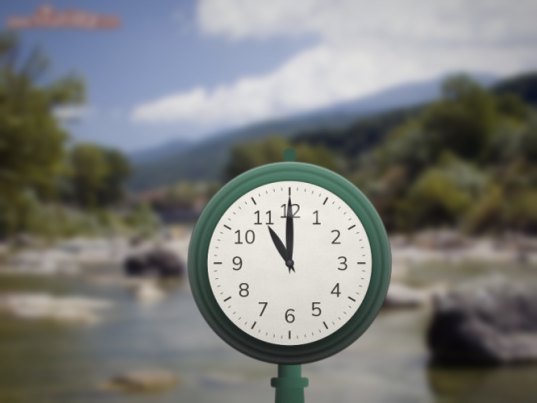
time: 11:00
